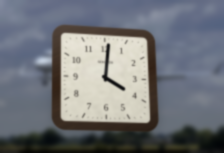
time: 4:01
